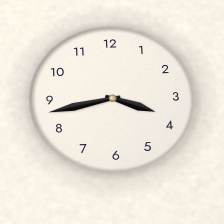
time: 3:43
